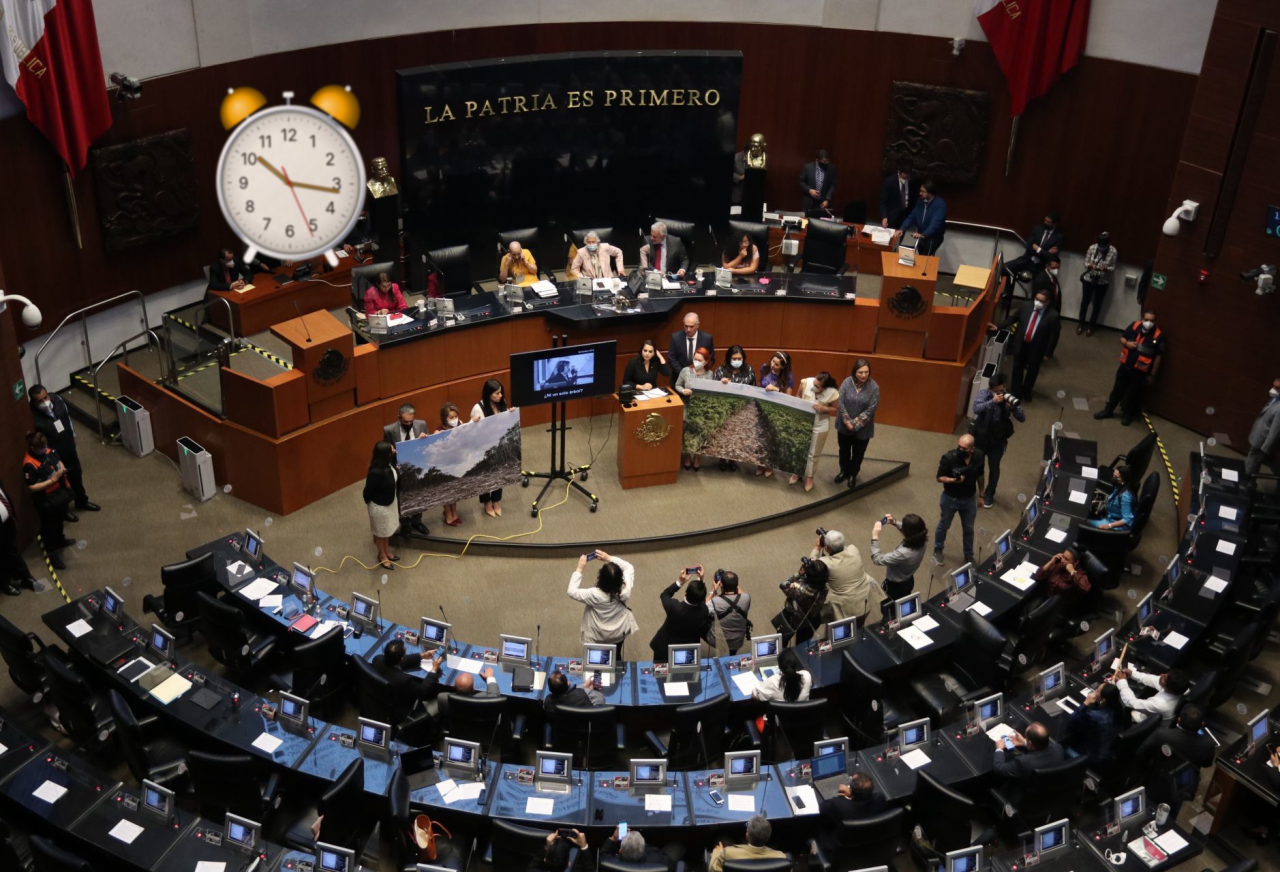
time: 10:16:26
